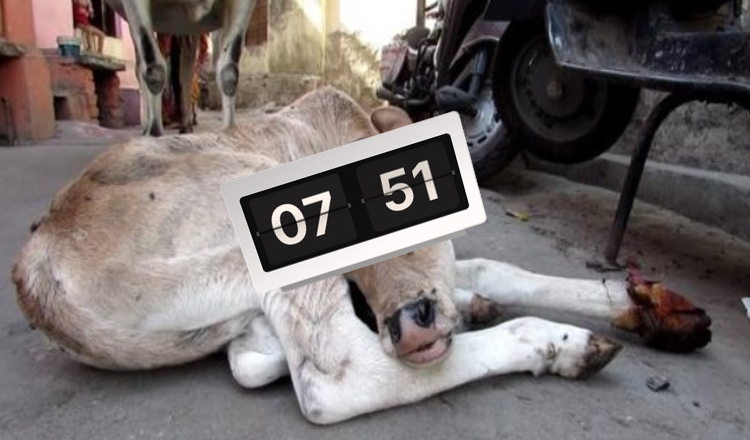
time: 7:51
